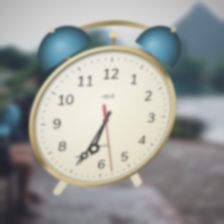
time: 6:34:28
